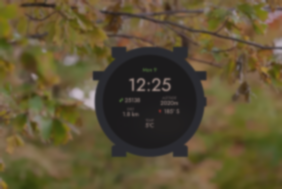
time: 12:25
